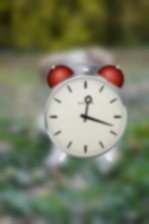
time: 12:18
